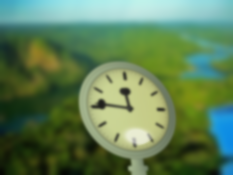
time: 11:46
